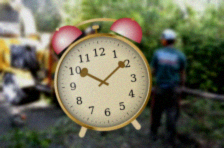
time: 10:09
